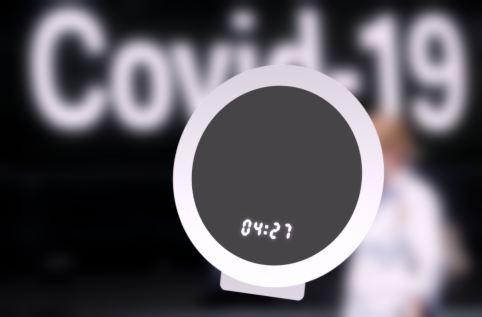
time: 4:27
